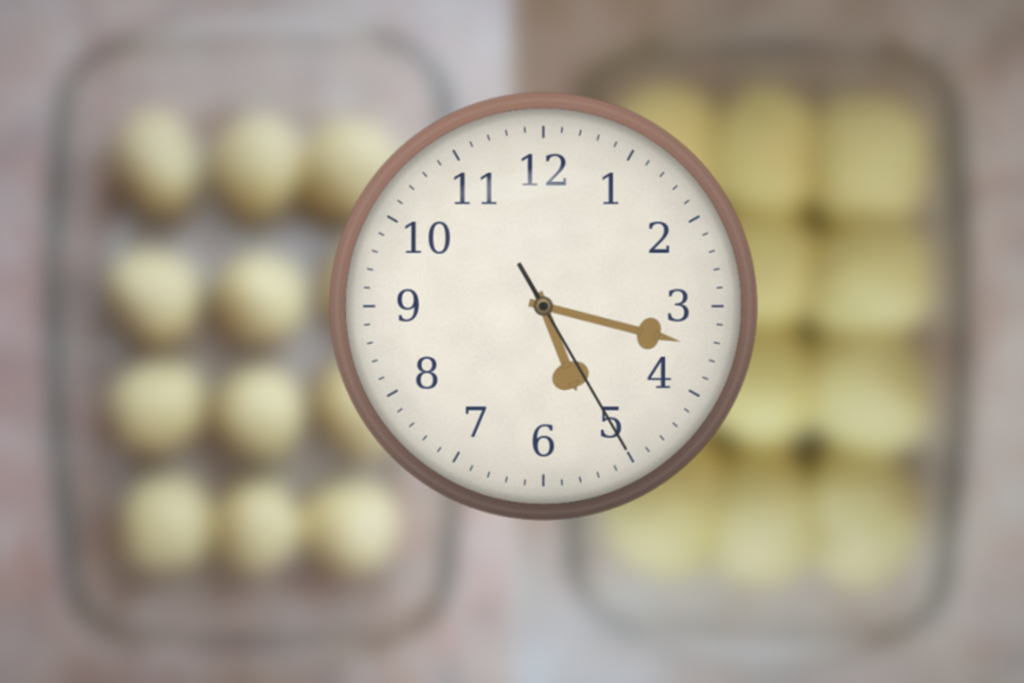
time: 5:17:25
